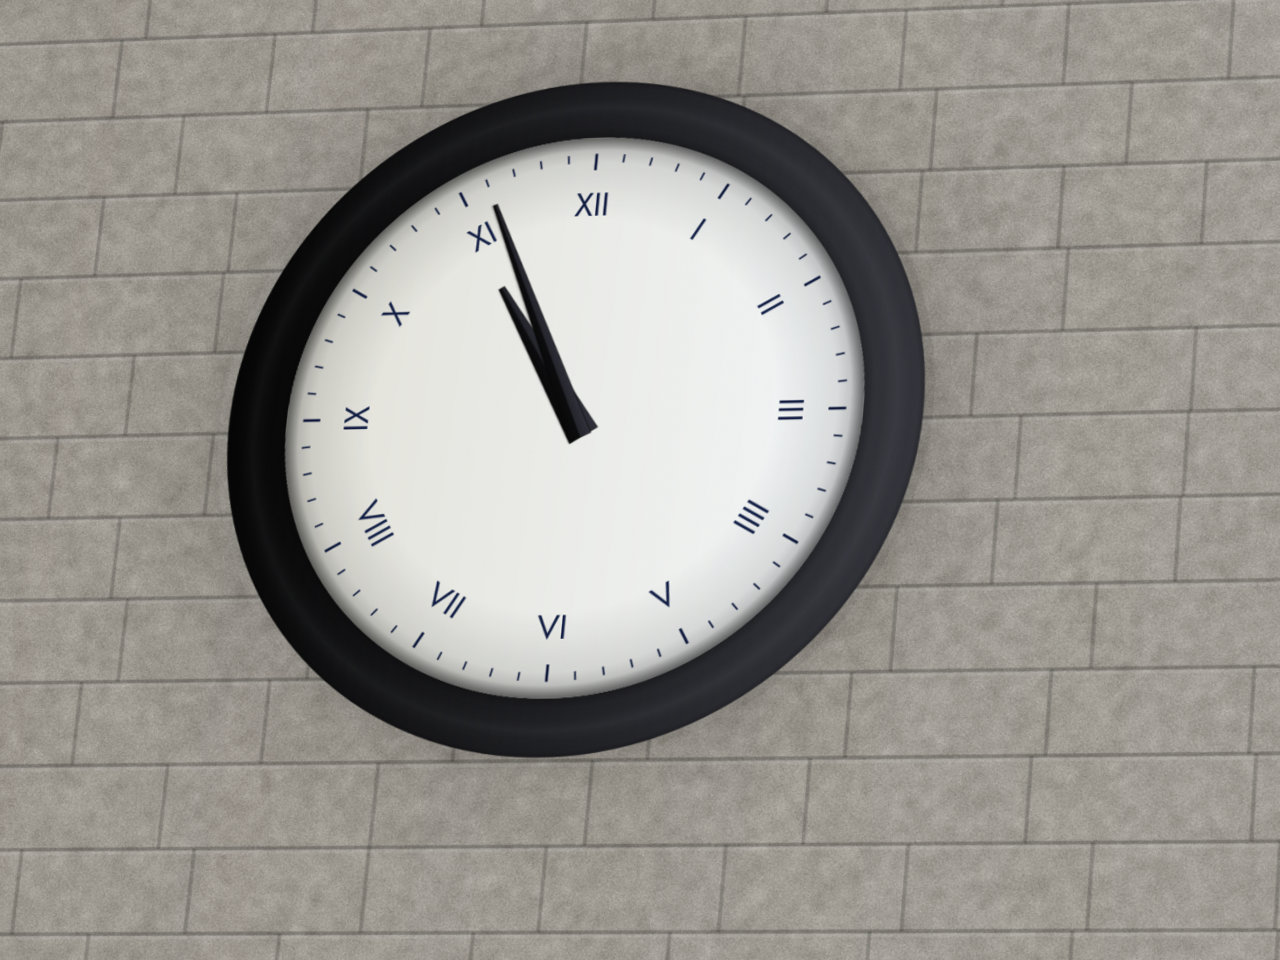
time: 10:56
